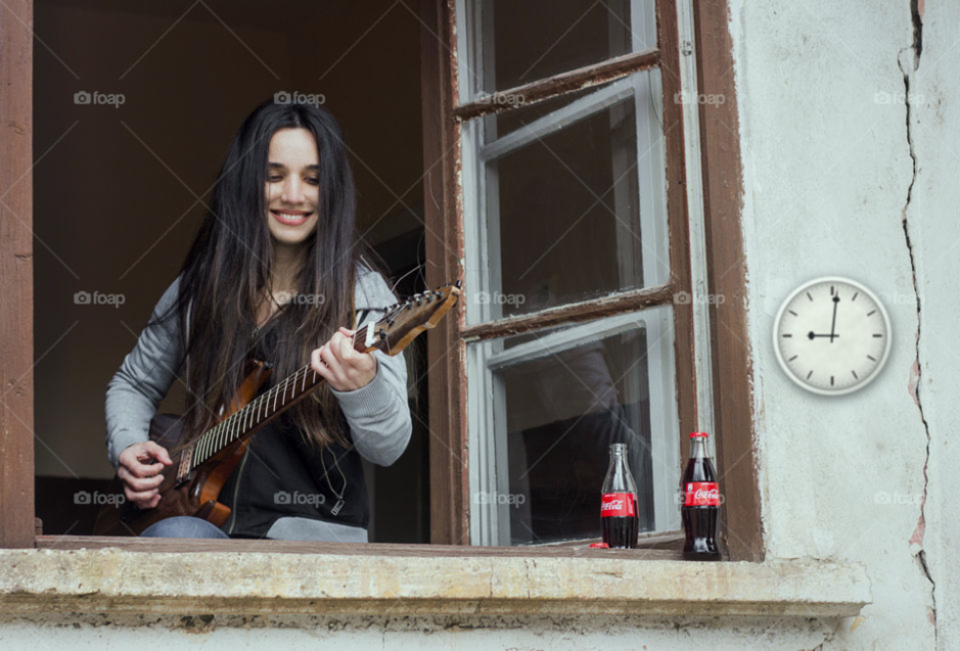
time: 9:01
